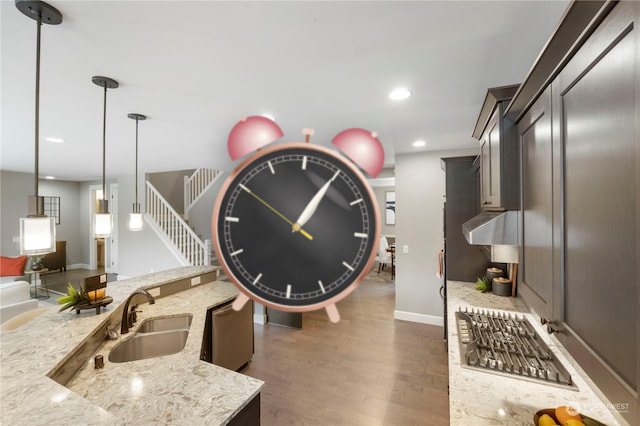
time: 1:04:50
